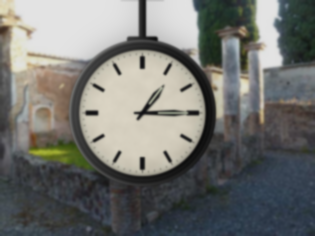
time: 1:15
